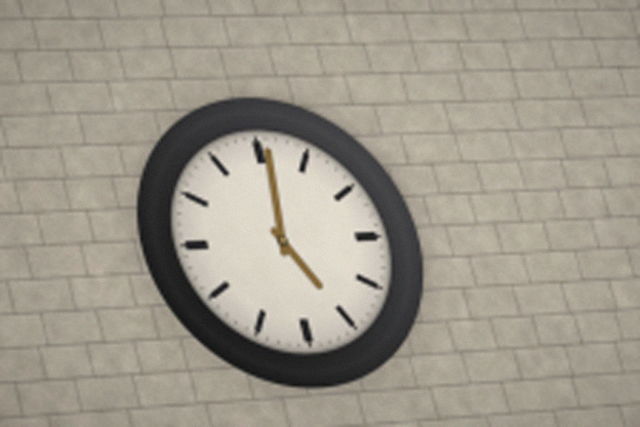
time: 5:01
